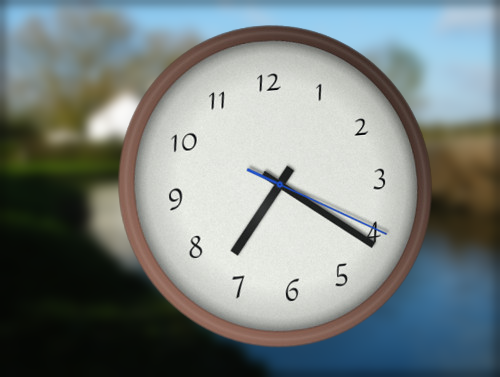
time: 7:21:20
